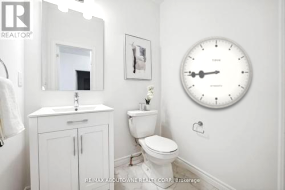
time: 8:44
